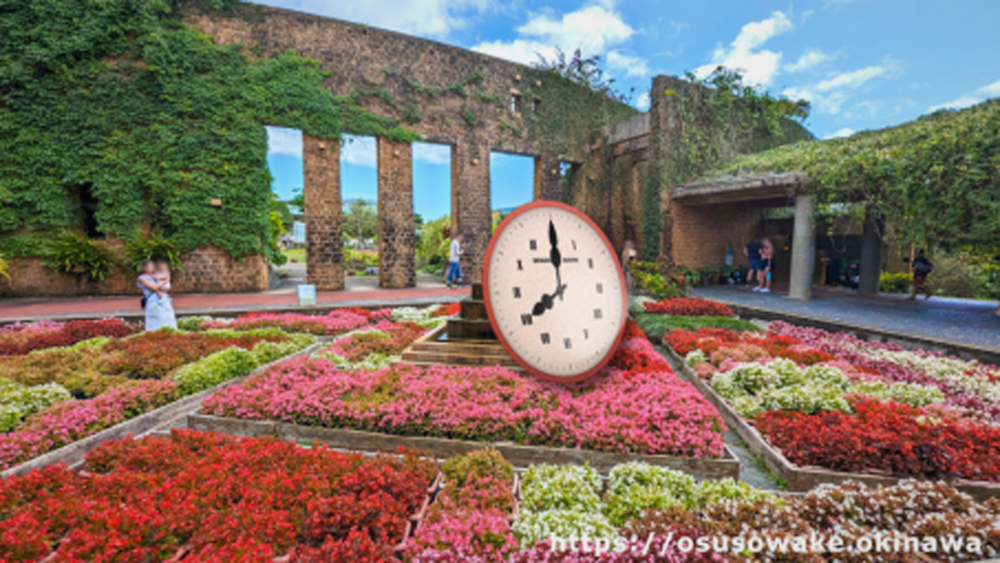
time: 8:00
